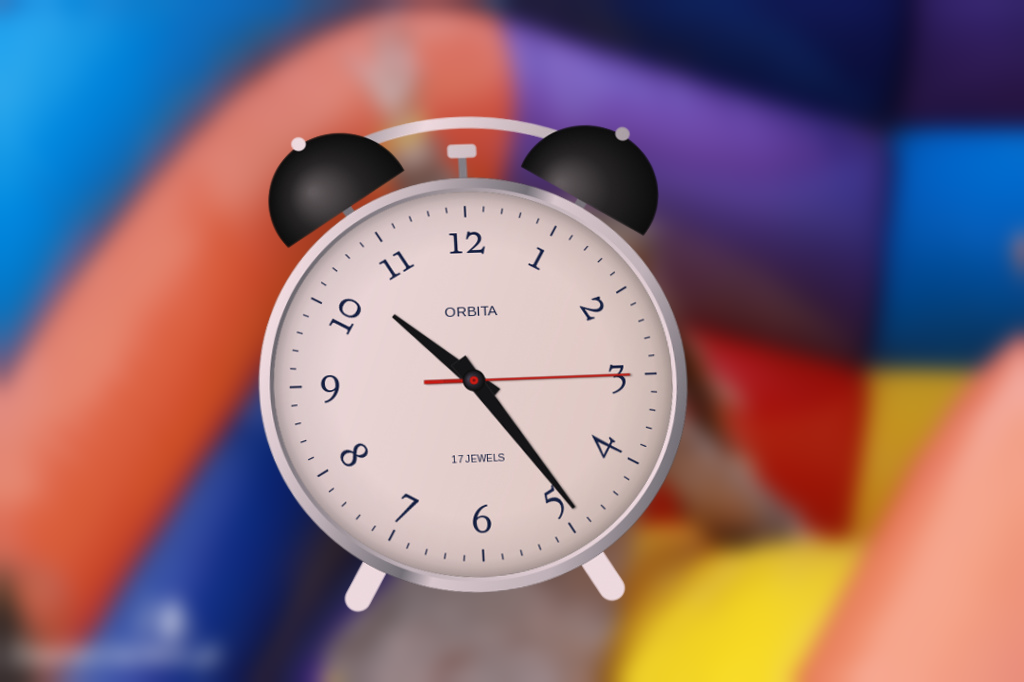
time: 10:24:15
